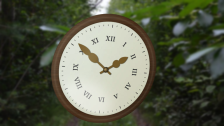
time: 1:51
